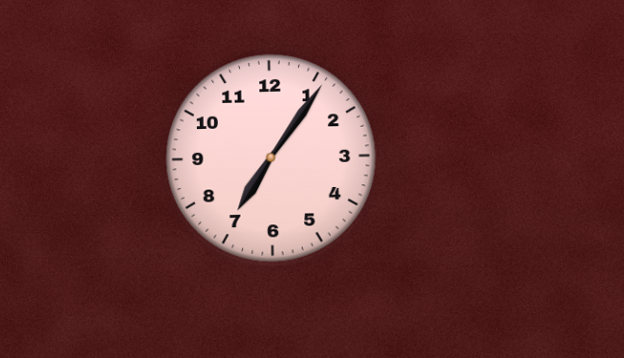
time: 7:06
